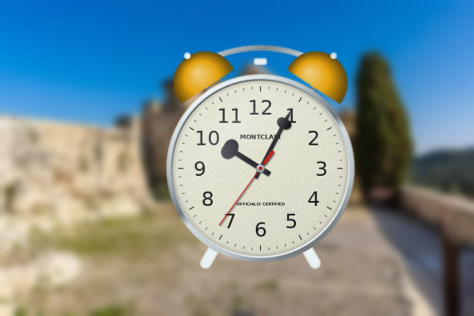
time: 10:04:36
